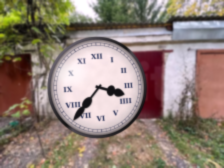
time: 3:37
